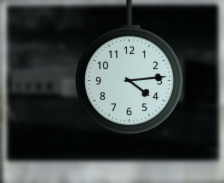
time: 4:14
